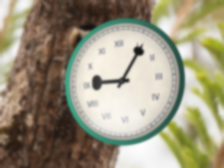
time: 9:06
